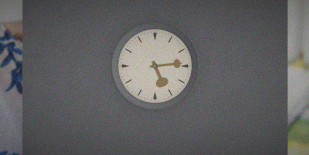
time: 5:14
